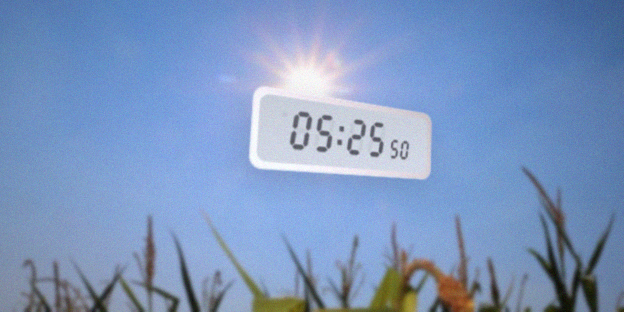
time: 5:25:50
